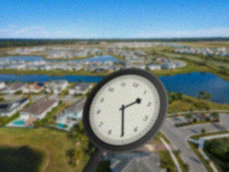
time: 1:25
